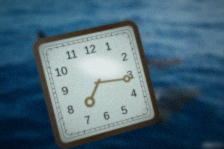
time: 7:16
